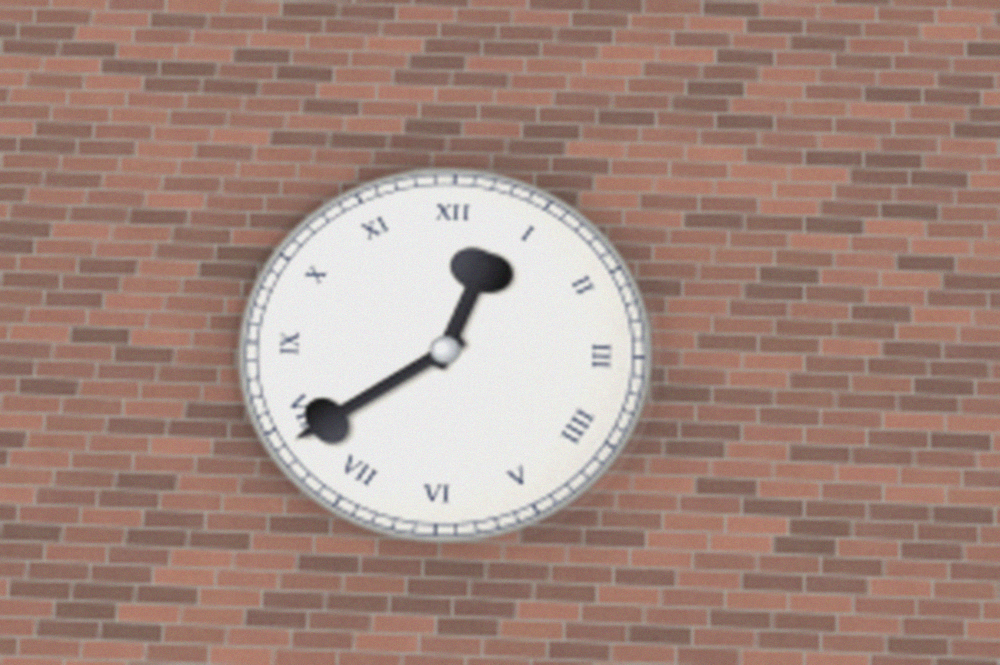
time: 12:39
